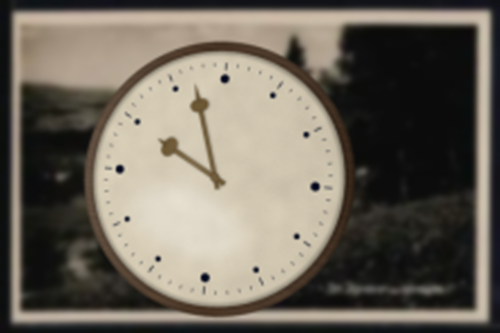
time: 9:57
